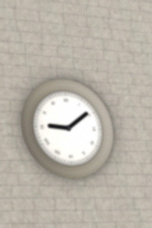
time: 9:09
